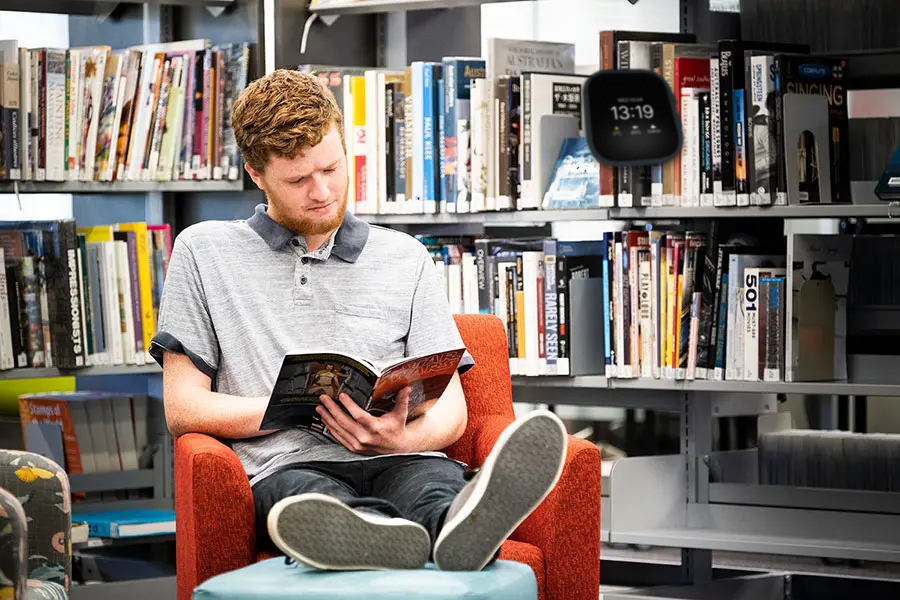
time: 13:19
